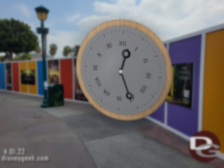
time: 12:26
